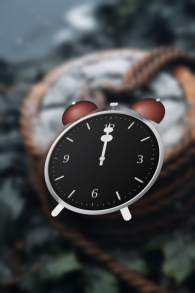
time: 12:00
